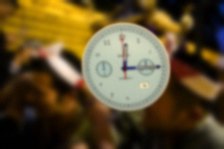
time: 12:15
